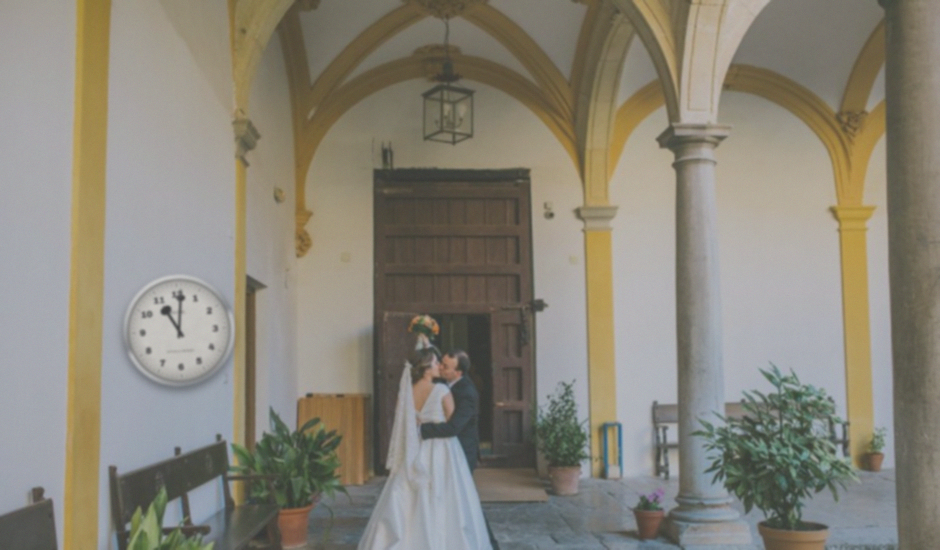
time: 11:01
